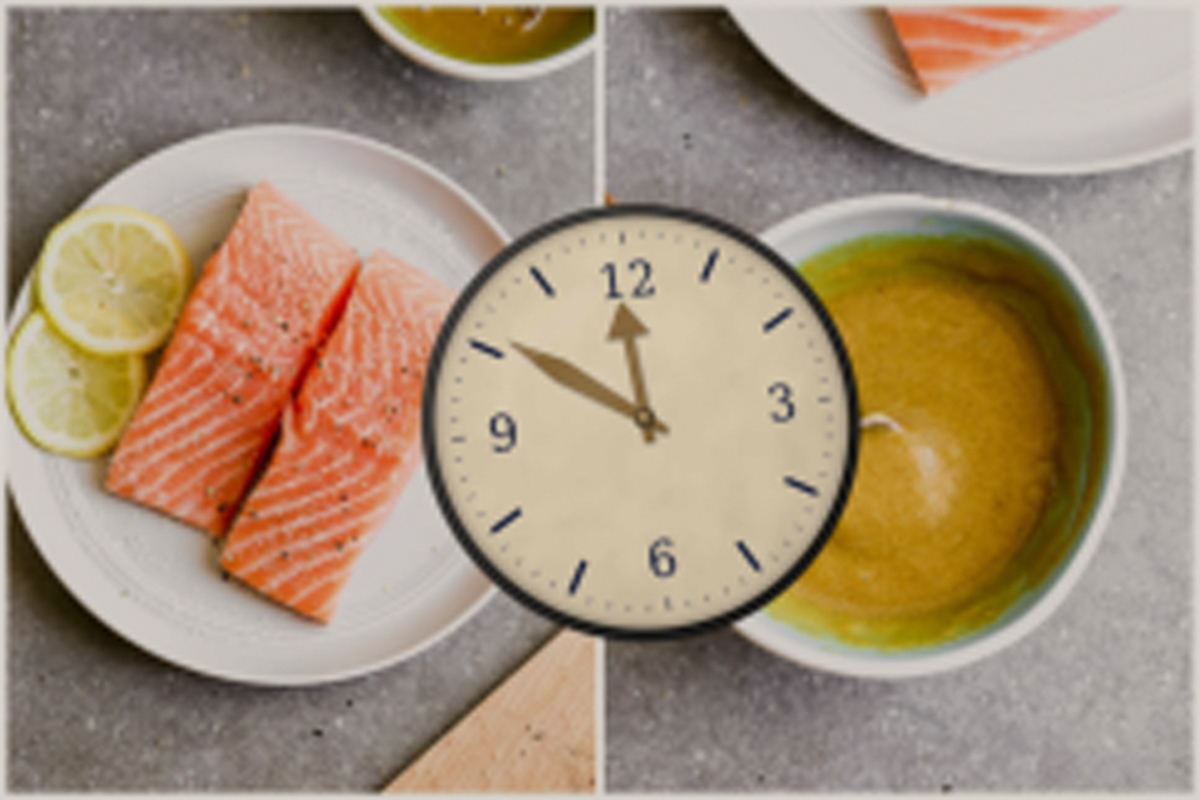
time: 11:51
